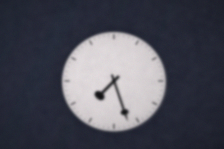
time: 7:27
